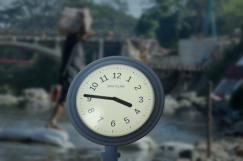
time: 3:46
